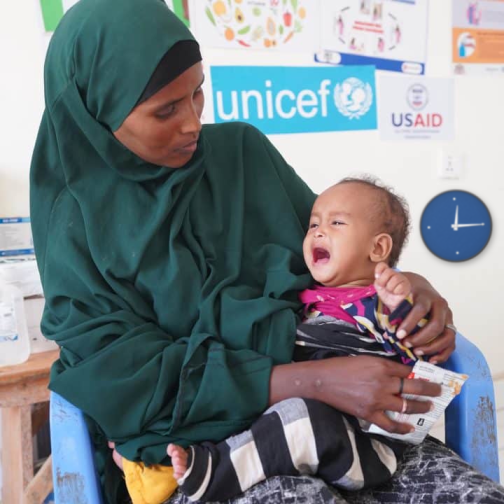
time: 12:15
